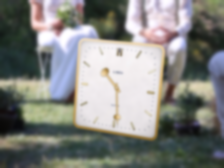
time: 10:29
